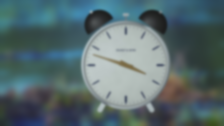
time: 3:48
